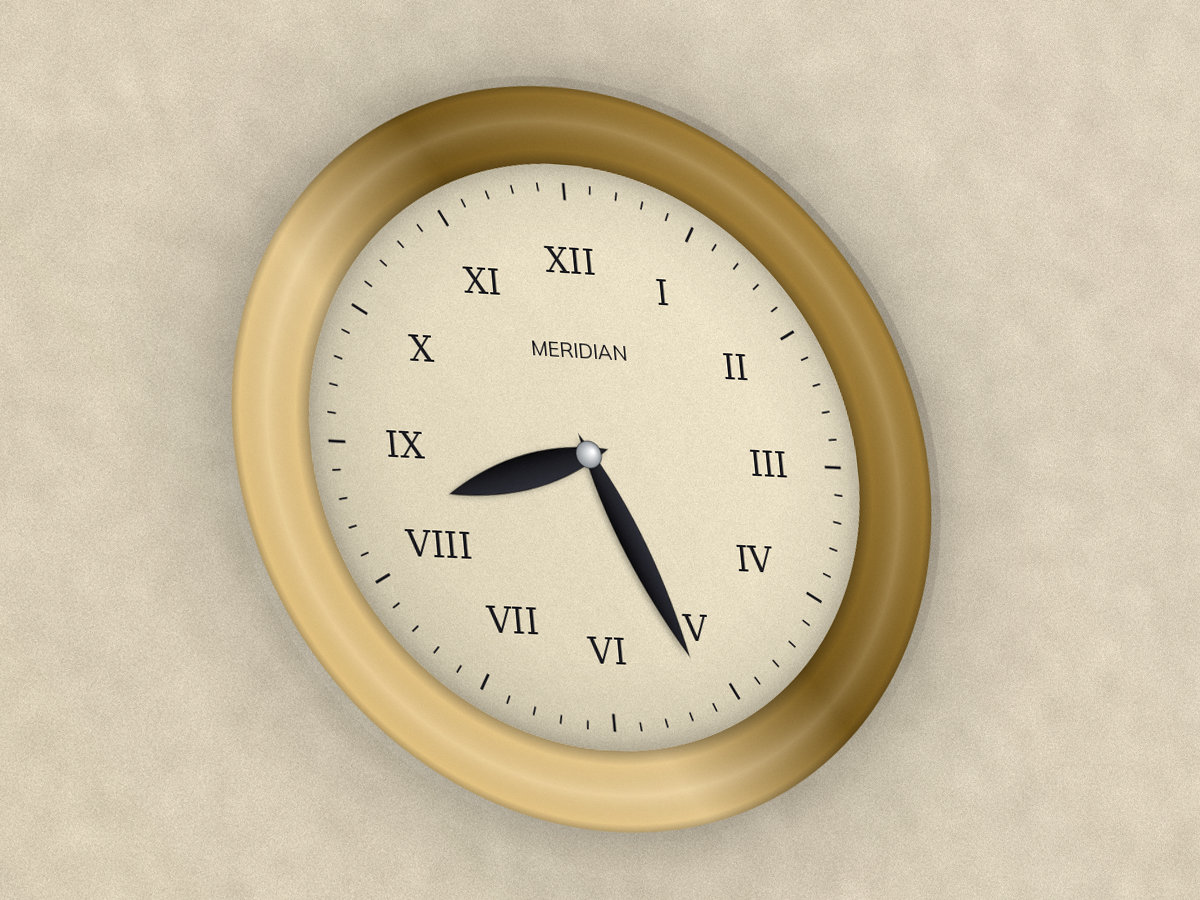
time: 8:26
